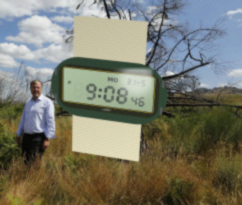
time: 9:08:46
